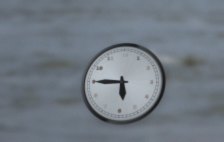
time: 5:45
